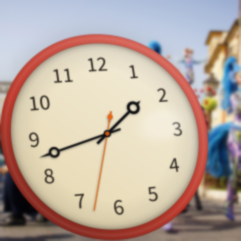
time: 1:42:33
